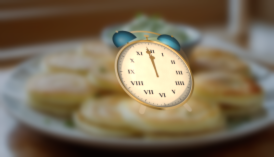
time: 11:59
